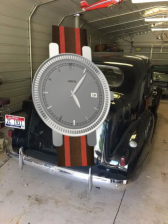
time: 5:06
